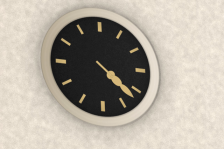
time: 4:22
